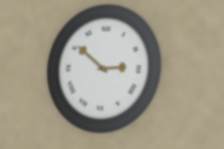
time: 2:51
